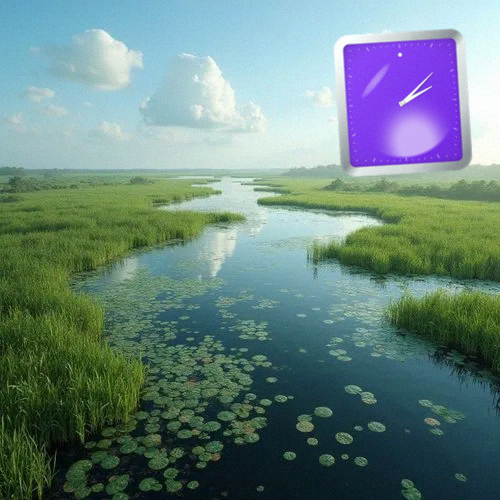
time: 2:08
